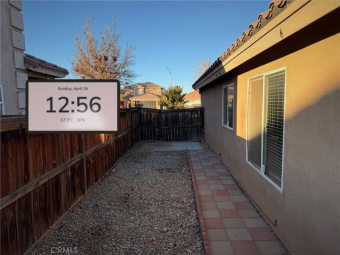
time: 12:56
